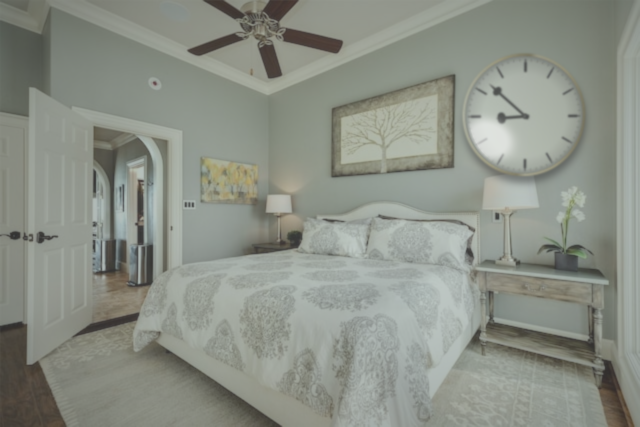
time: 8:52
